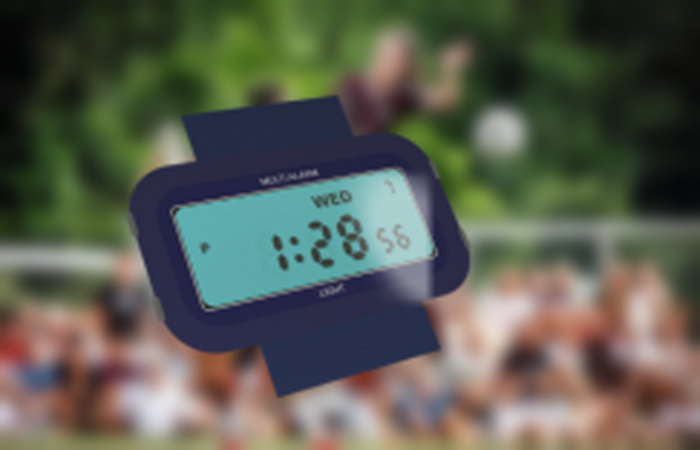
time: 1:28:56
